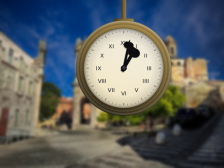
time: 1:02
